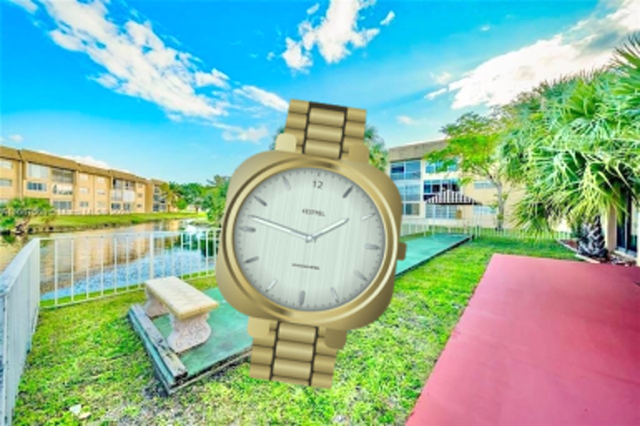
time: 1:47
